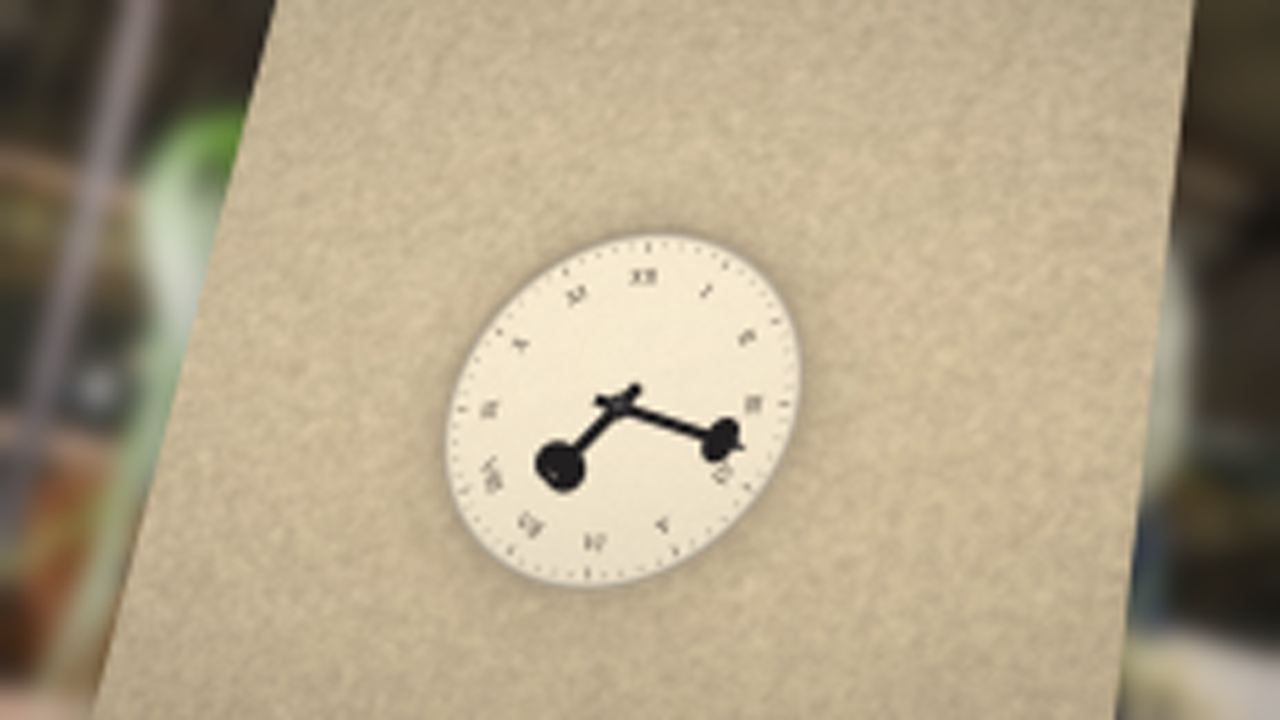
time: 7:18
